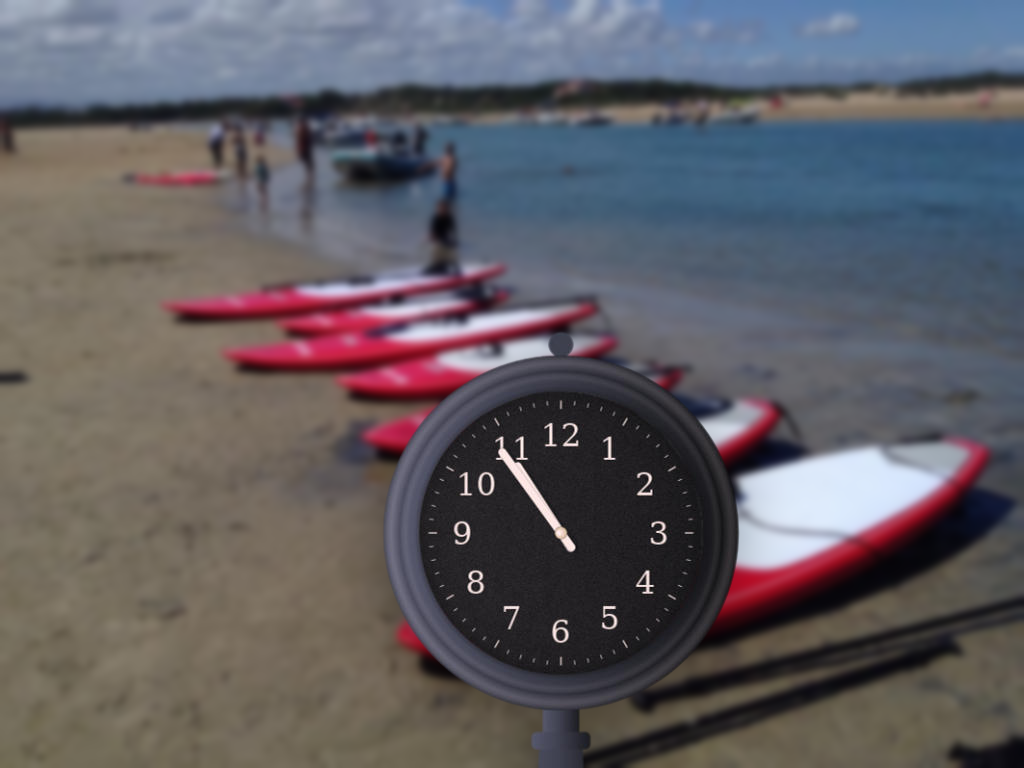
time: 10:54
